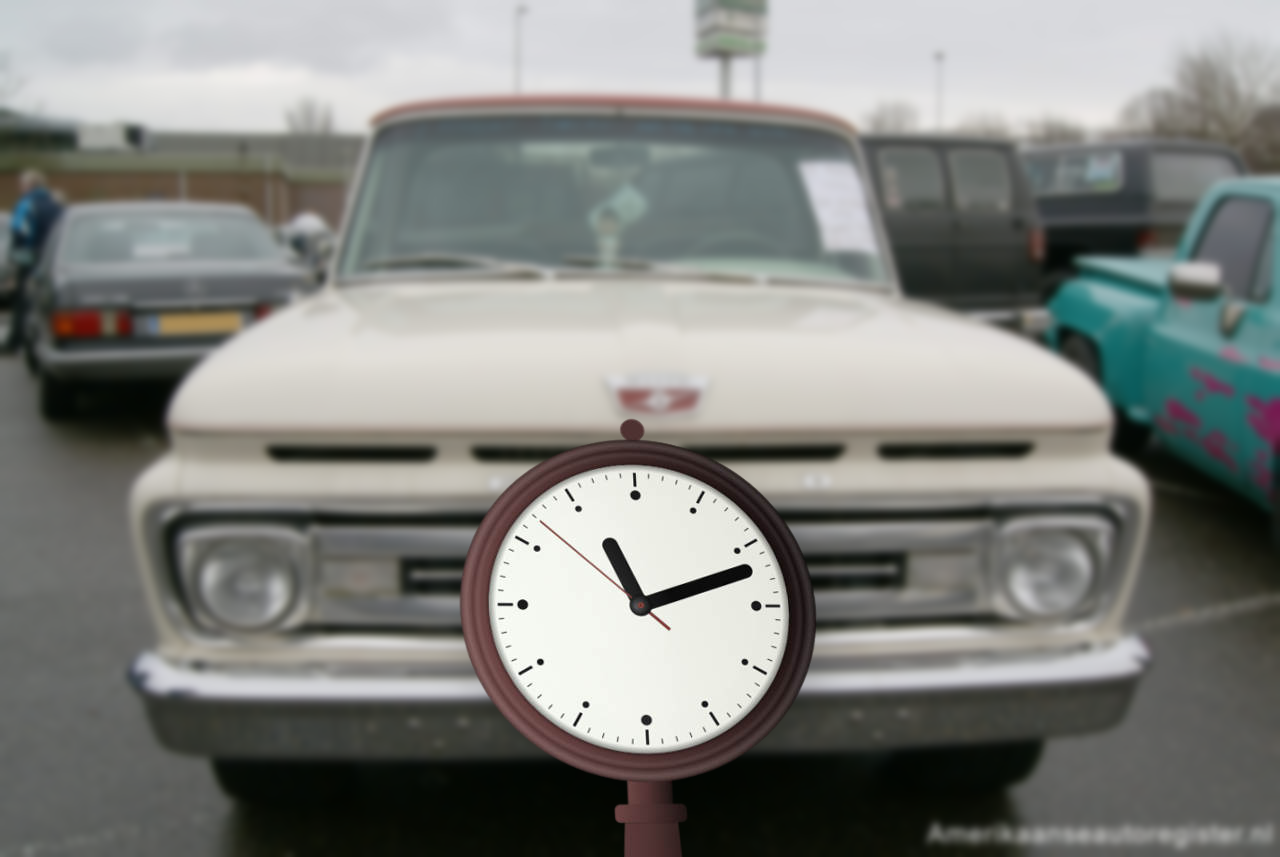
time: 11:11:52
